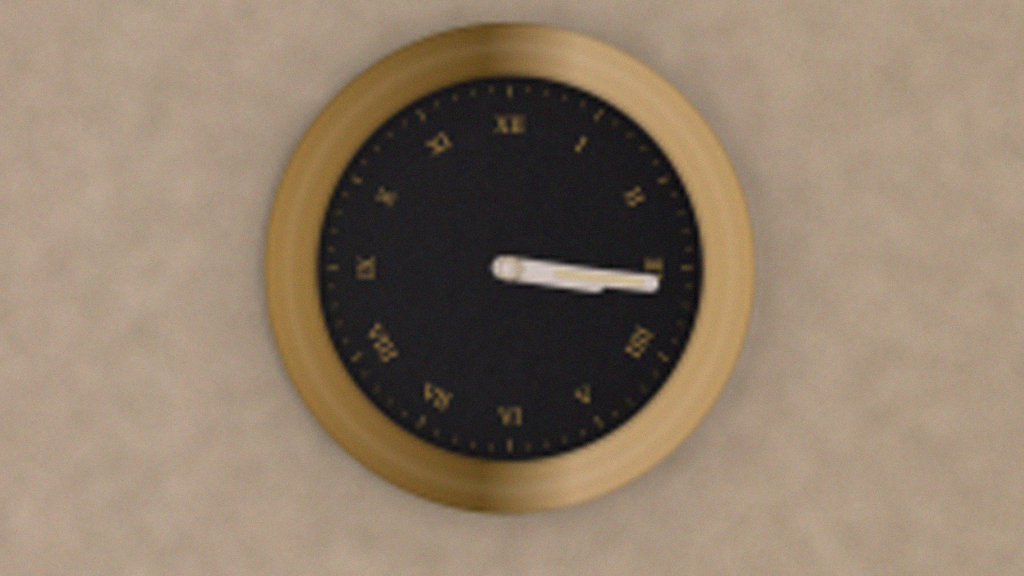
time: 3:16
